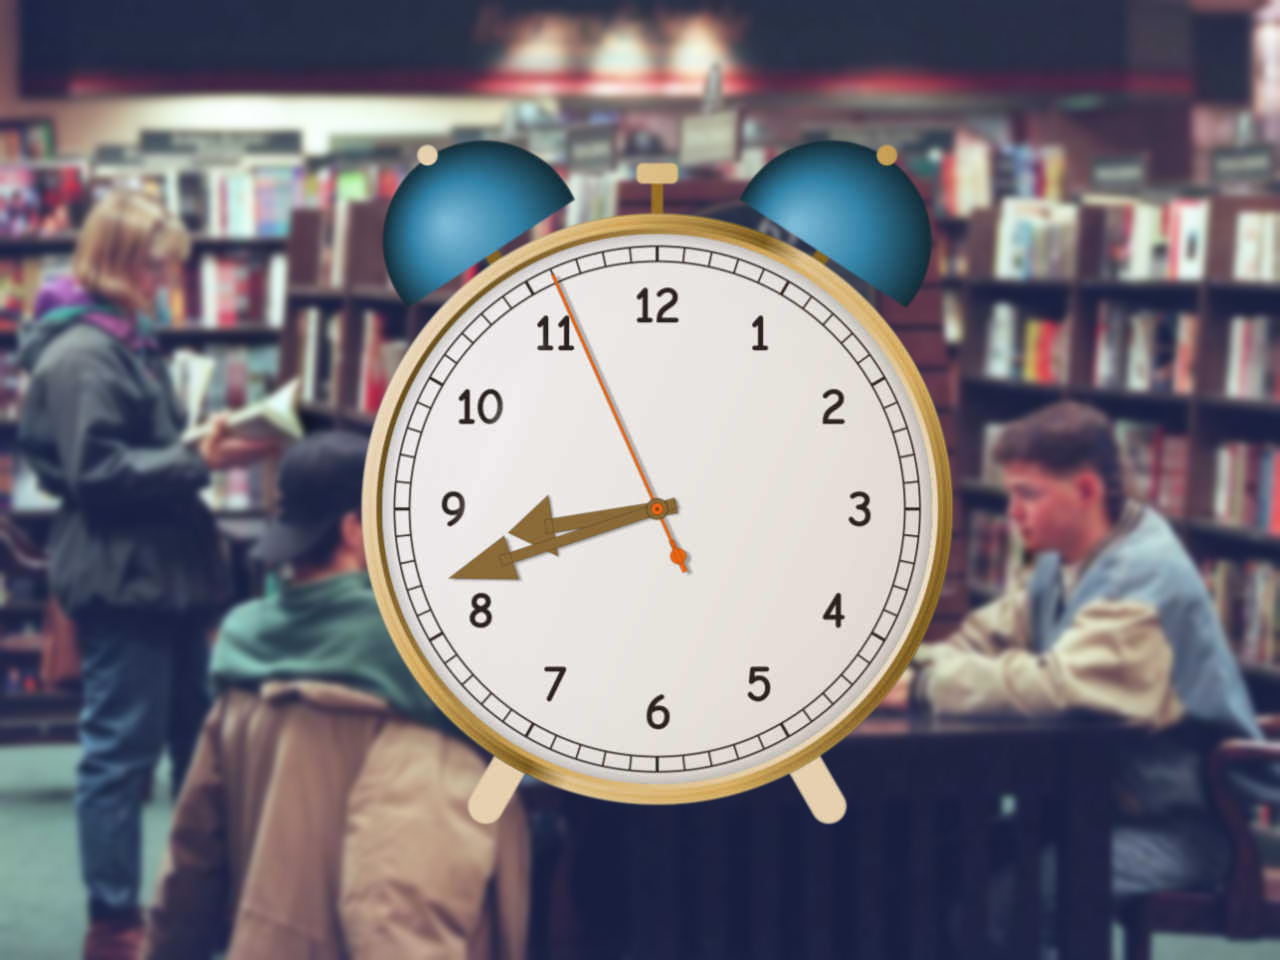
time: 8:41:56
